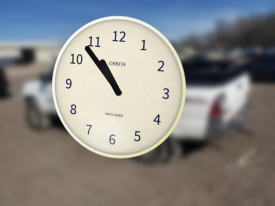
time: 10:53
